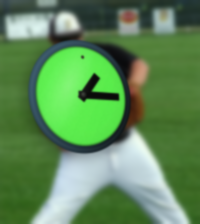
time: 1:15
